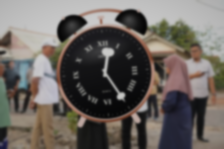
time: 12:25
